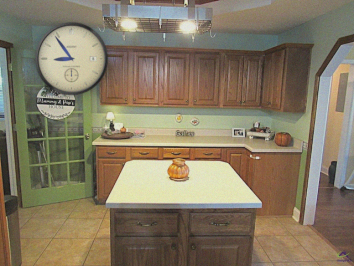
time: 8:54
